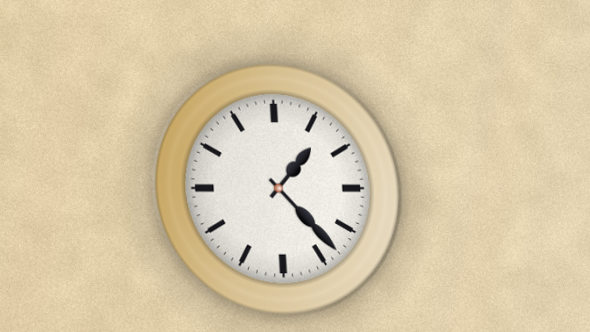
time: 1:23
